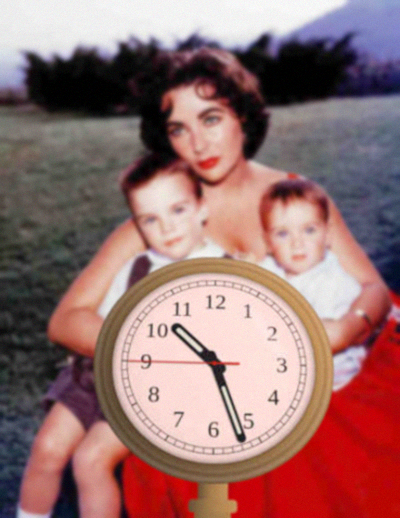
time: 10:26:45
